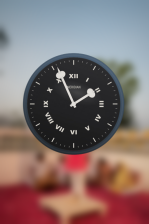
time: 1:56
